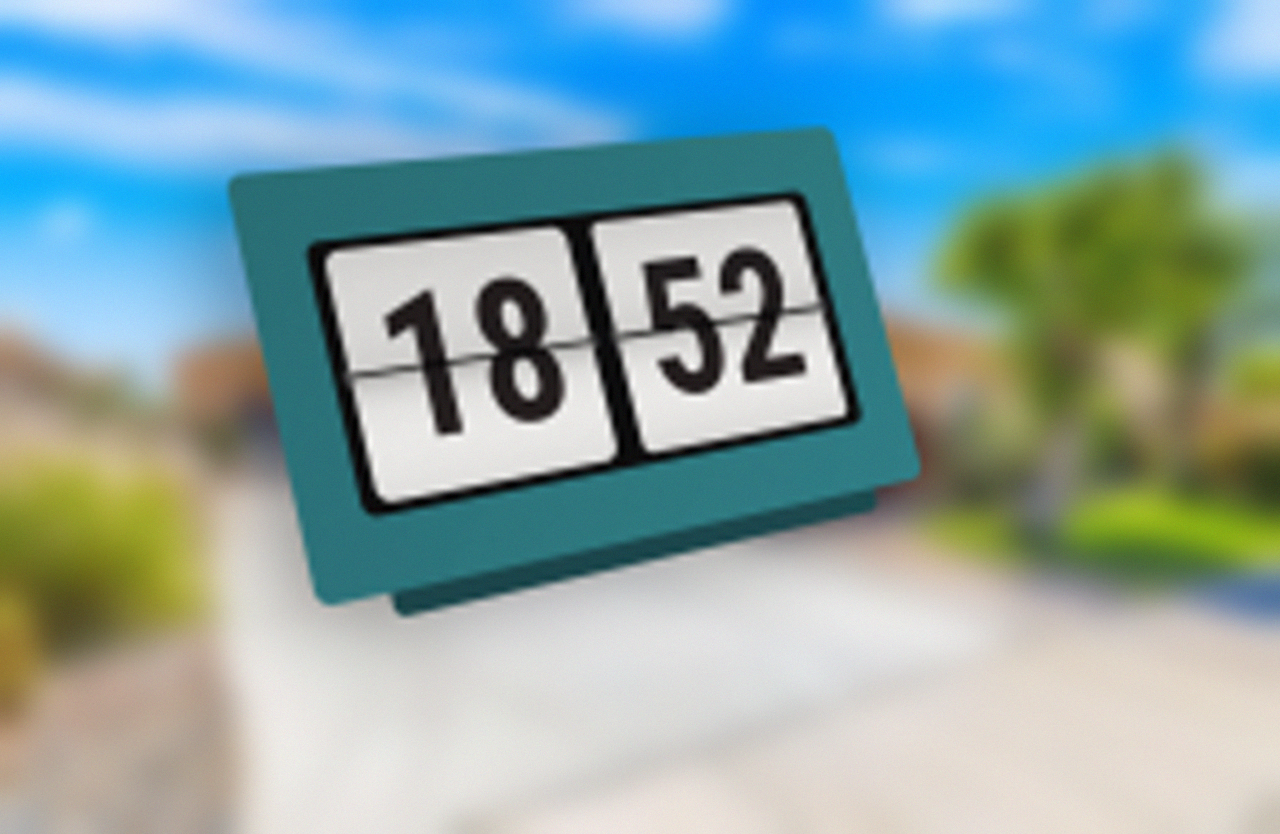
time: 18:52
